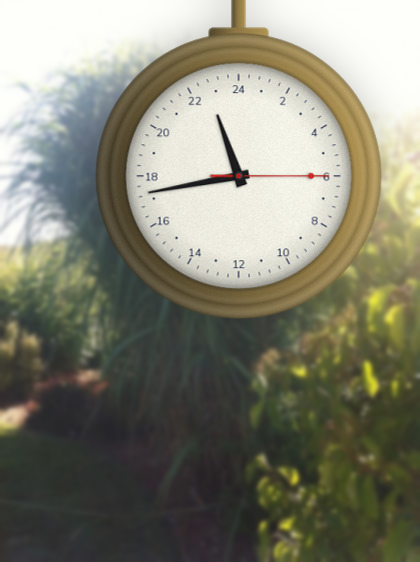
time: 22:43:15
